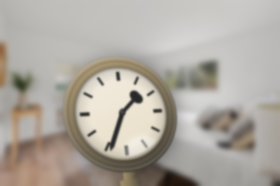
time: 1:34
